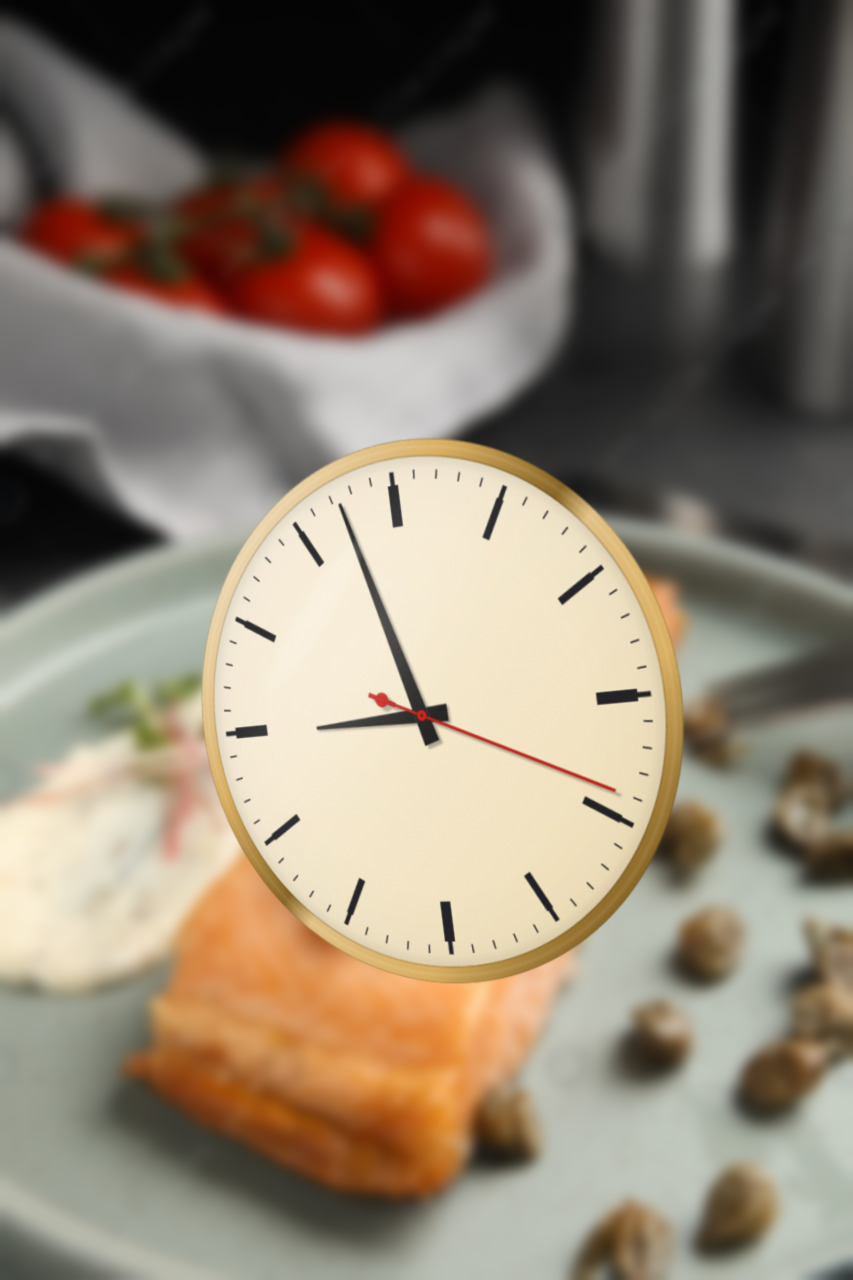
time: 8:57:19
